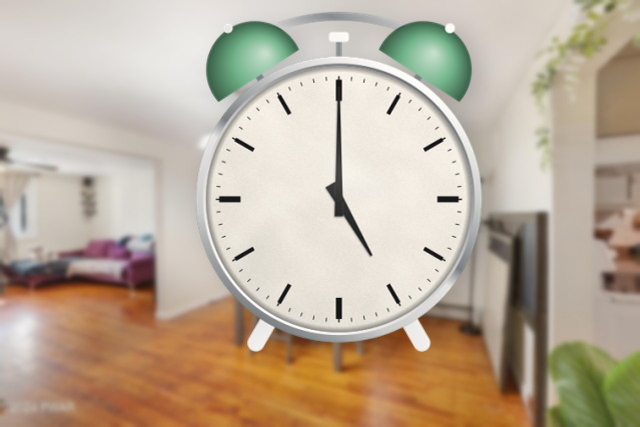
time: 5:00
